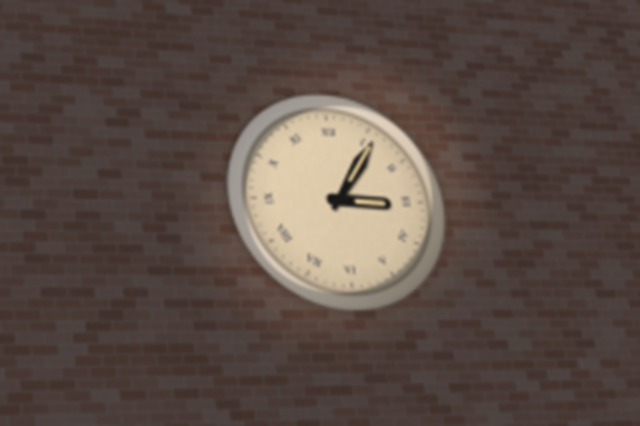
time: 3:06
